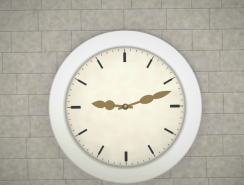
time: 9:12
